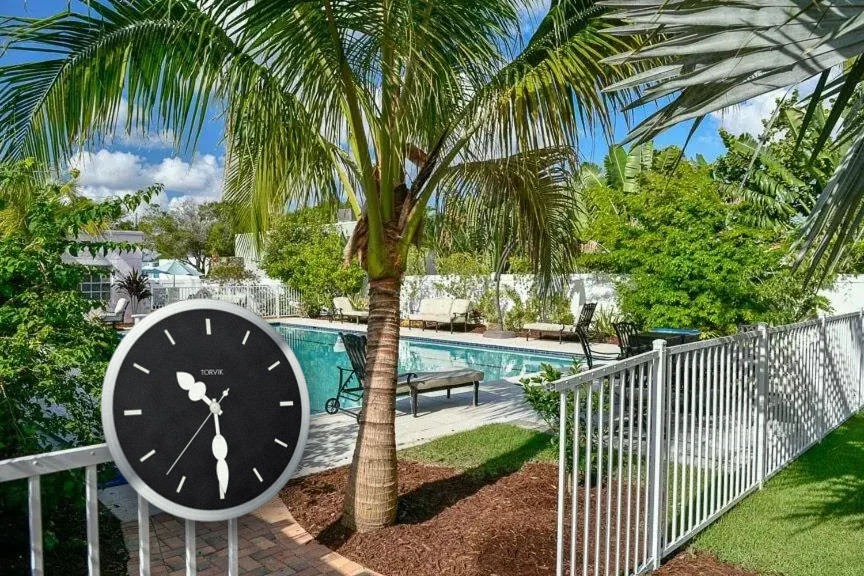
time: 10:29:37
